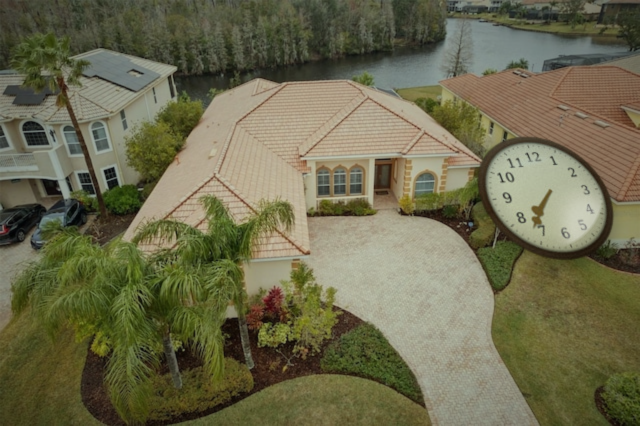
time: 7:37
